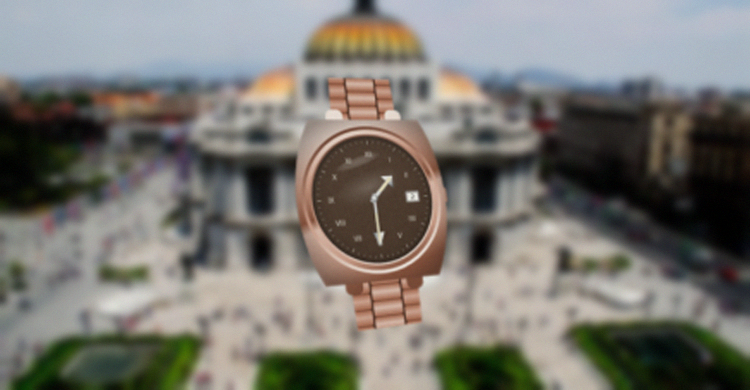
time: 1:30
